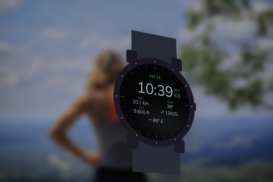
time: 10:39
